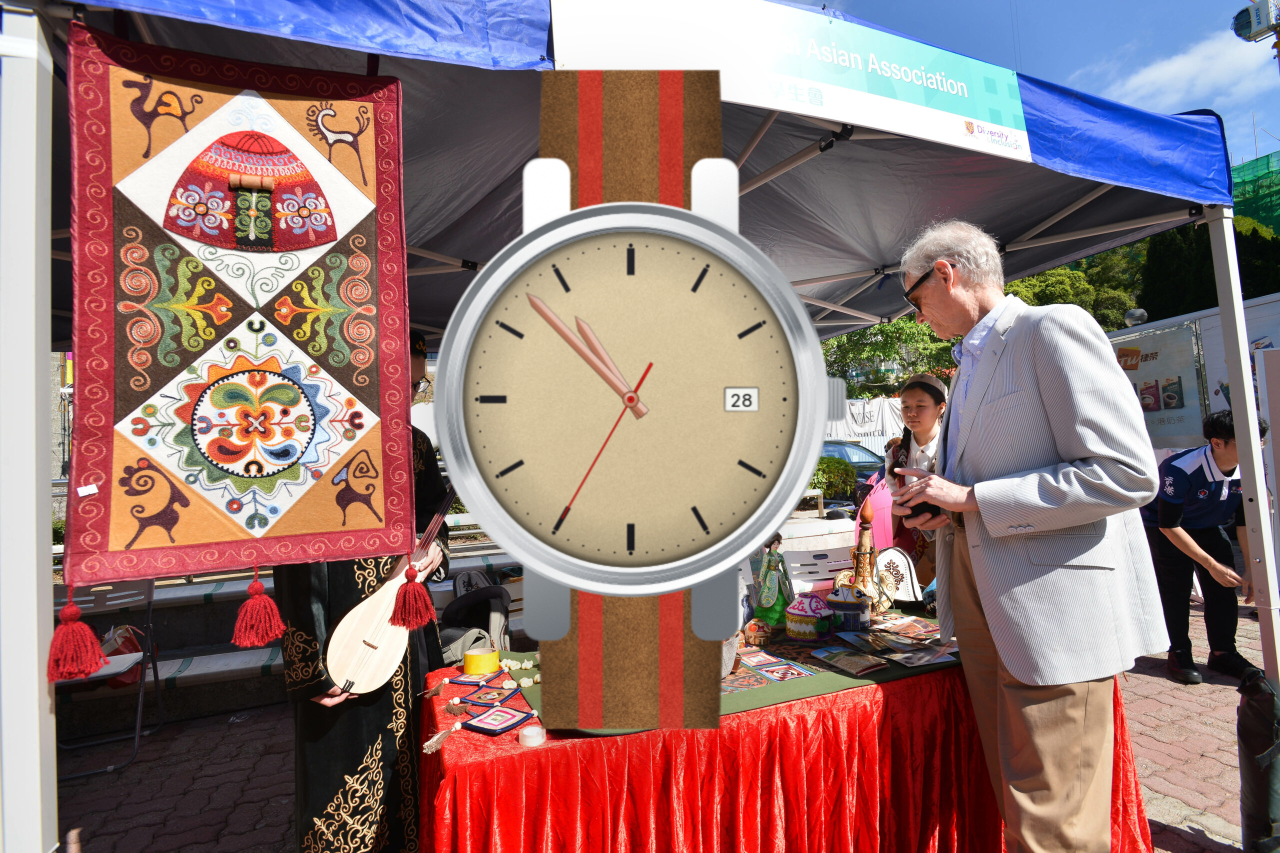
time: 10:52:35
